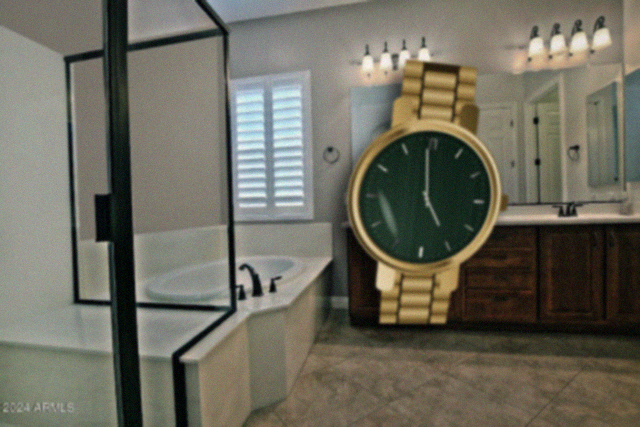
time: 4:59
